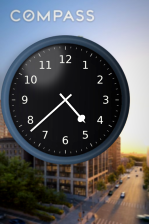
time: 4:38
